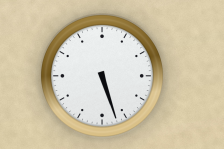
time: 5:27
